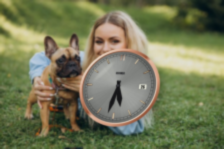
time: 5:32
